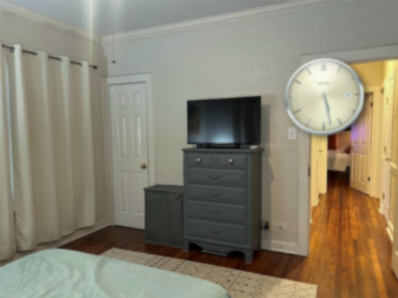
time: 5:28
